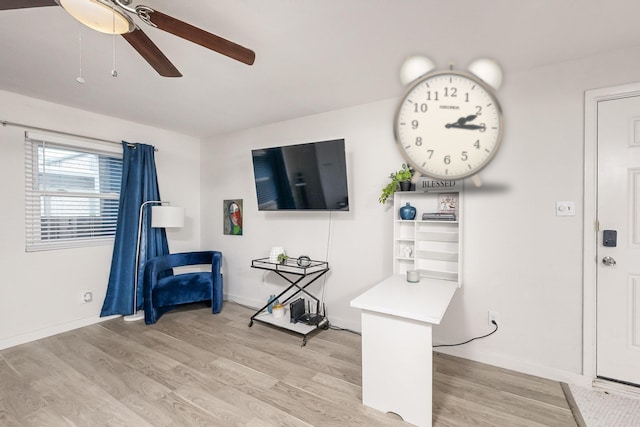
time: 2:15
